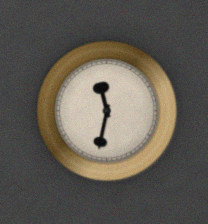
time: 11:32
